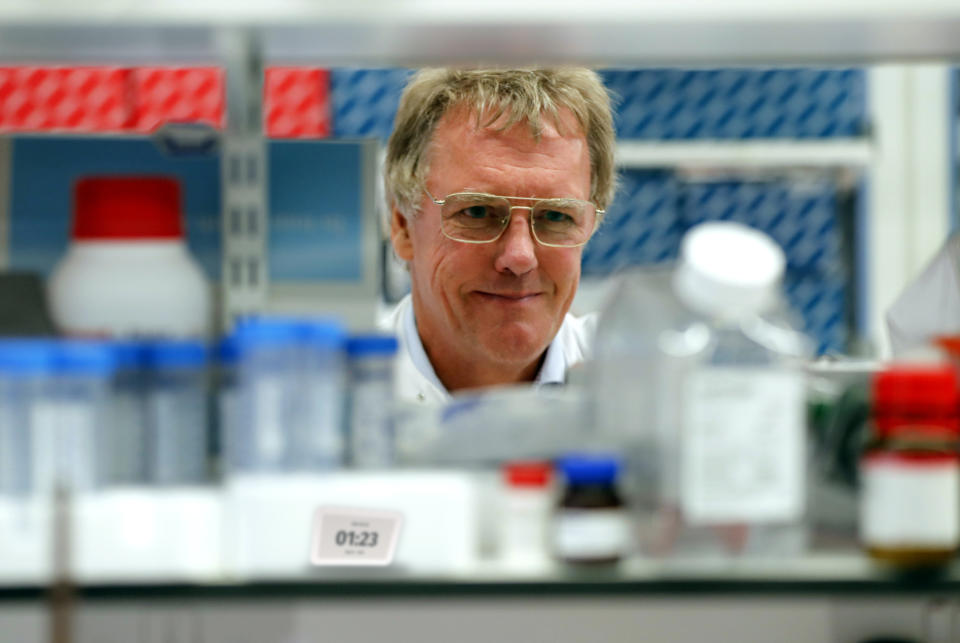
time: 1:23
